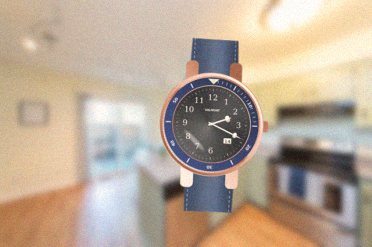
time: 2:19
